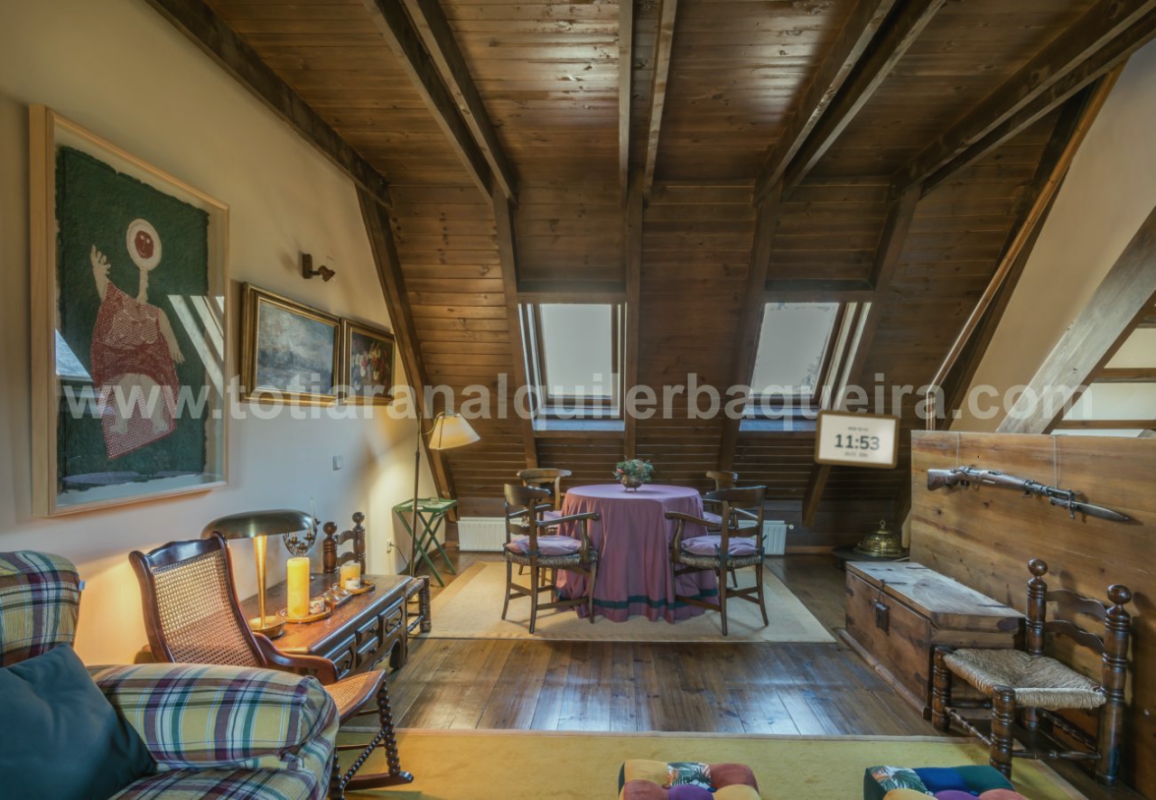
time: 11:53
